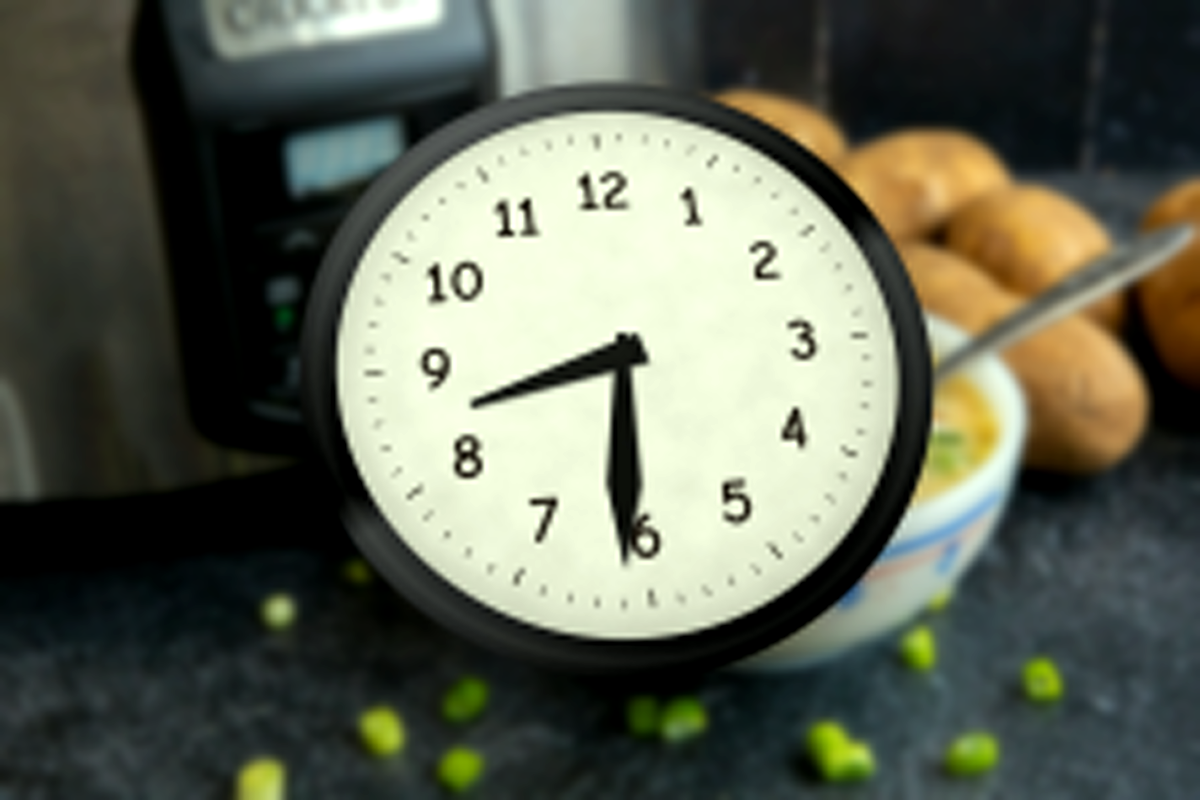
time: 8:31
